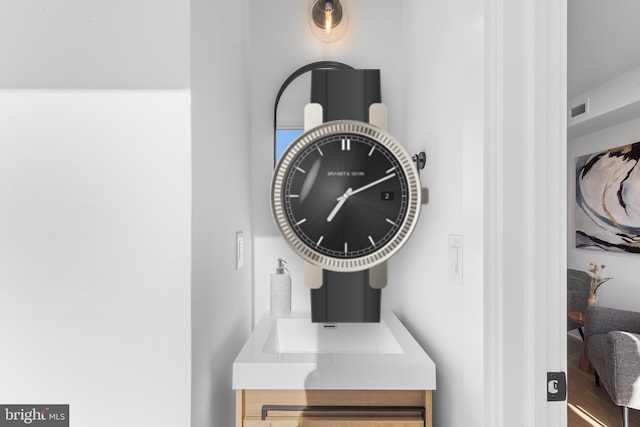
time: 7:11
